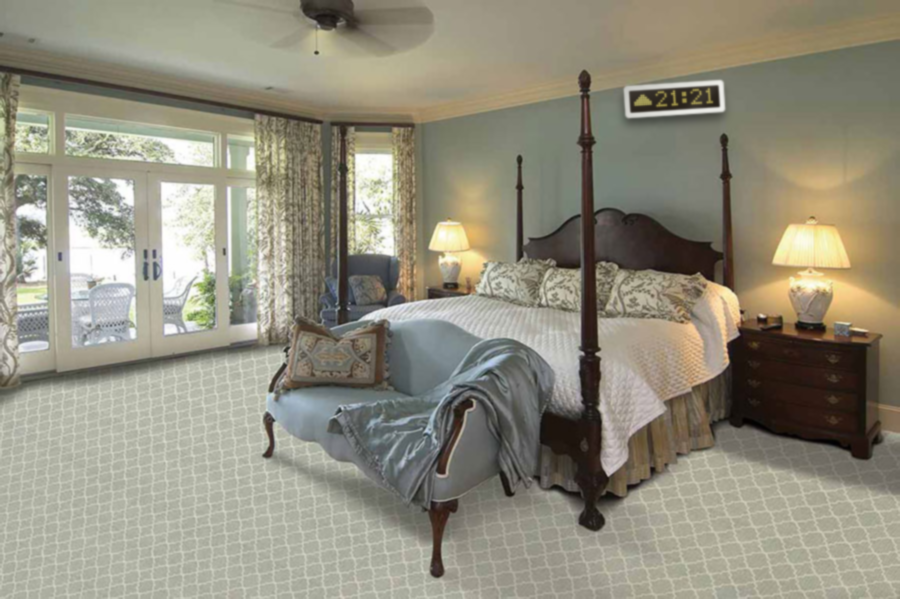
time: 21:21
